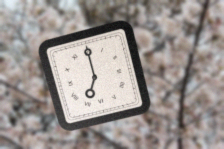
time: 7:00
